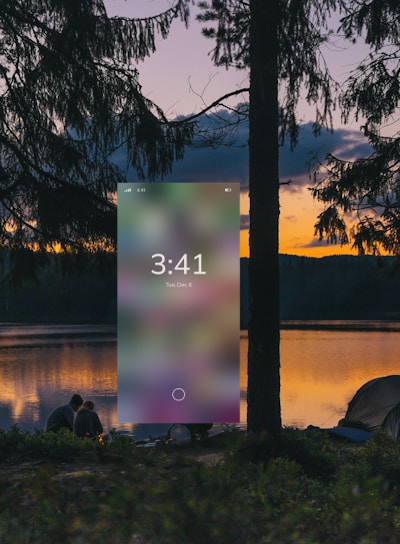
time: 3:41
